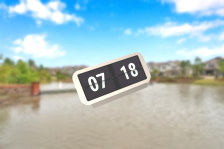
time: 7:18
